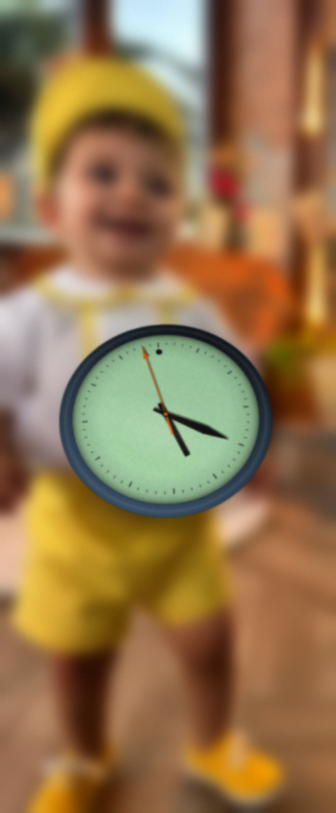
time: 5:19:58
